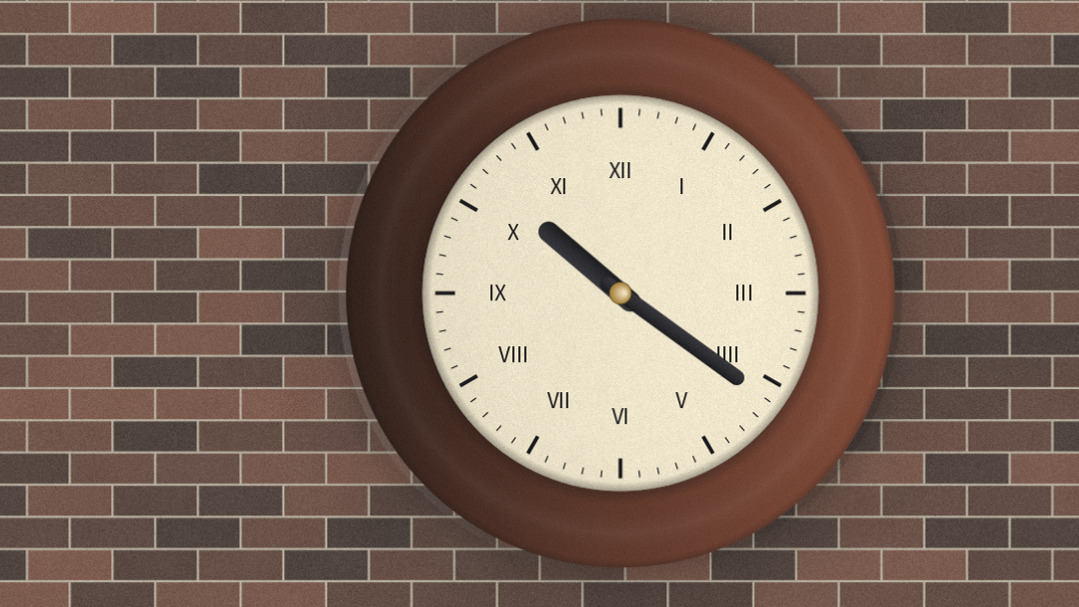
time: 10:21
